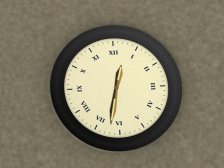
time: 12:32
